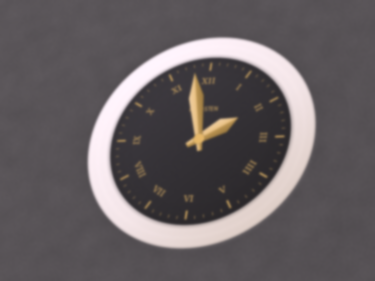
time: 1:58
